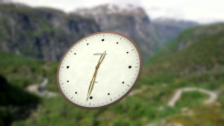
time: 12:31
